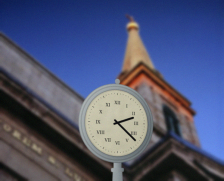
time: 2:22
